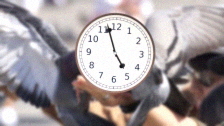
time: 4:57
